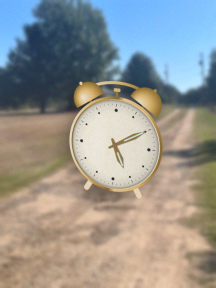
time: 5:10
